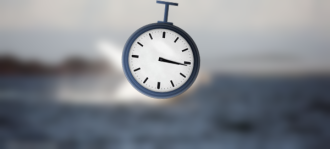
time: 3:16
